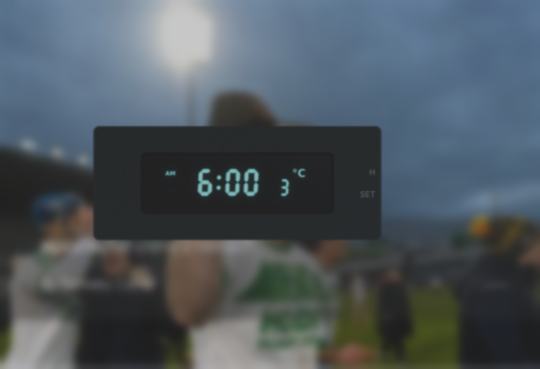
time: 6:00
